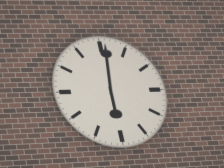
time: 6:01
